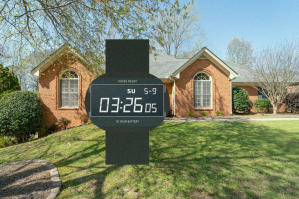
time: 3:26:05
